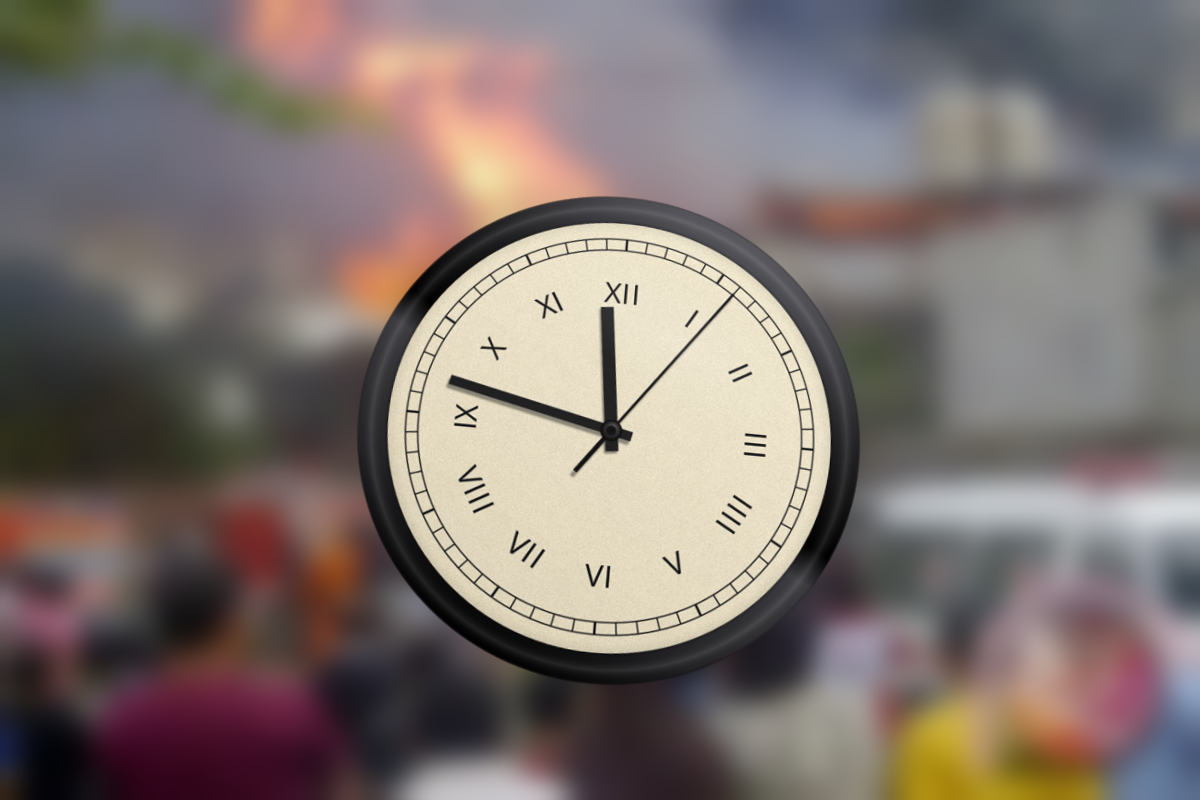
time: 11:47:06
